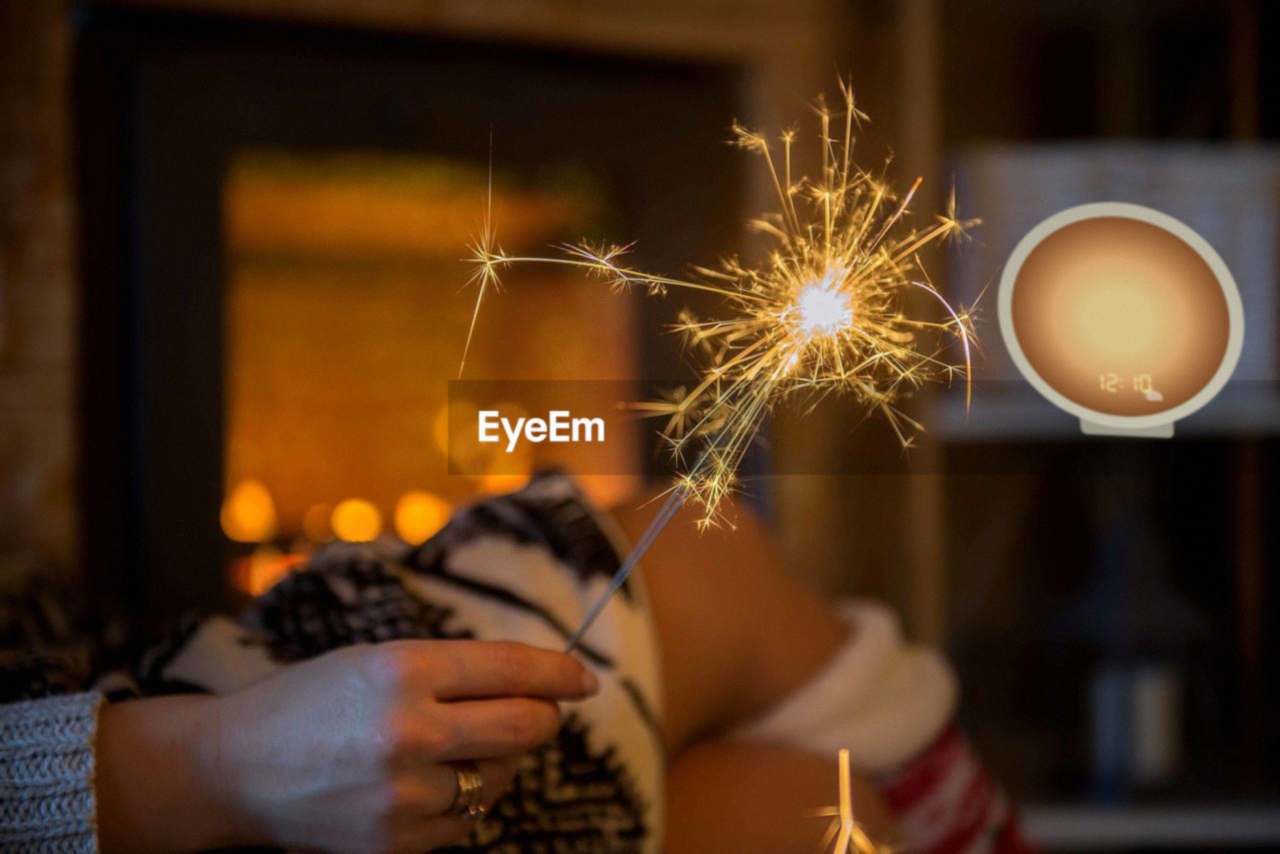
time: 12:10
